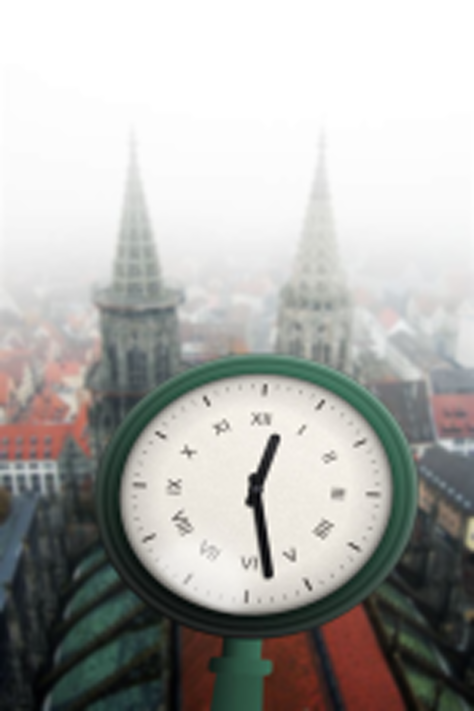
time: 12:28
